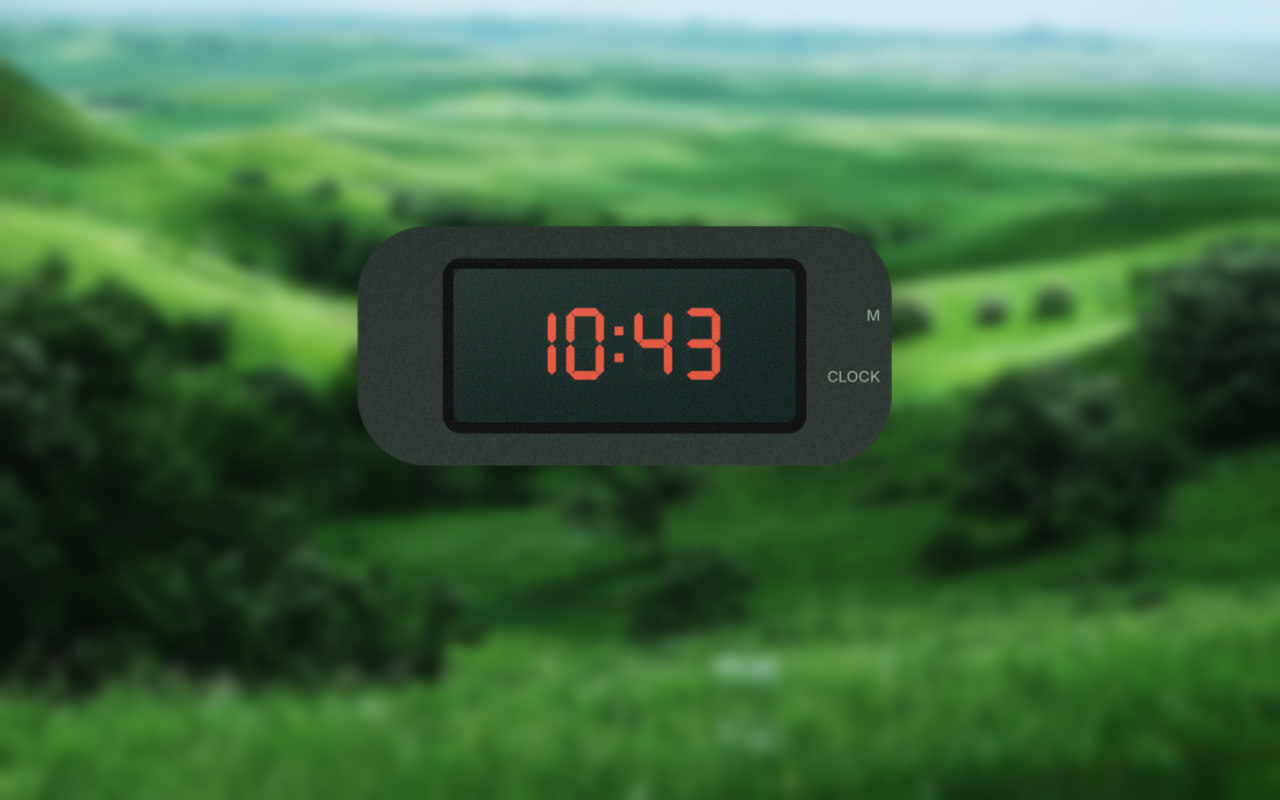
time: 10:43
